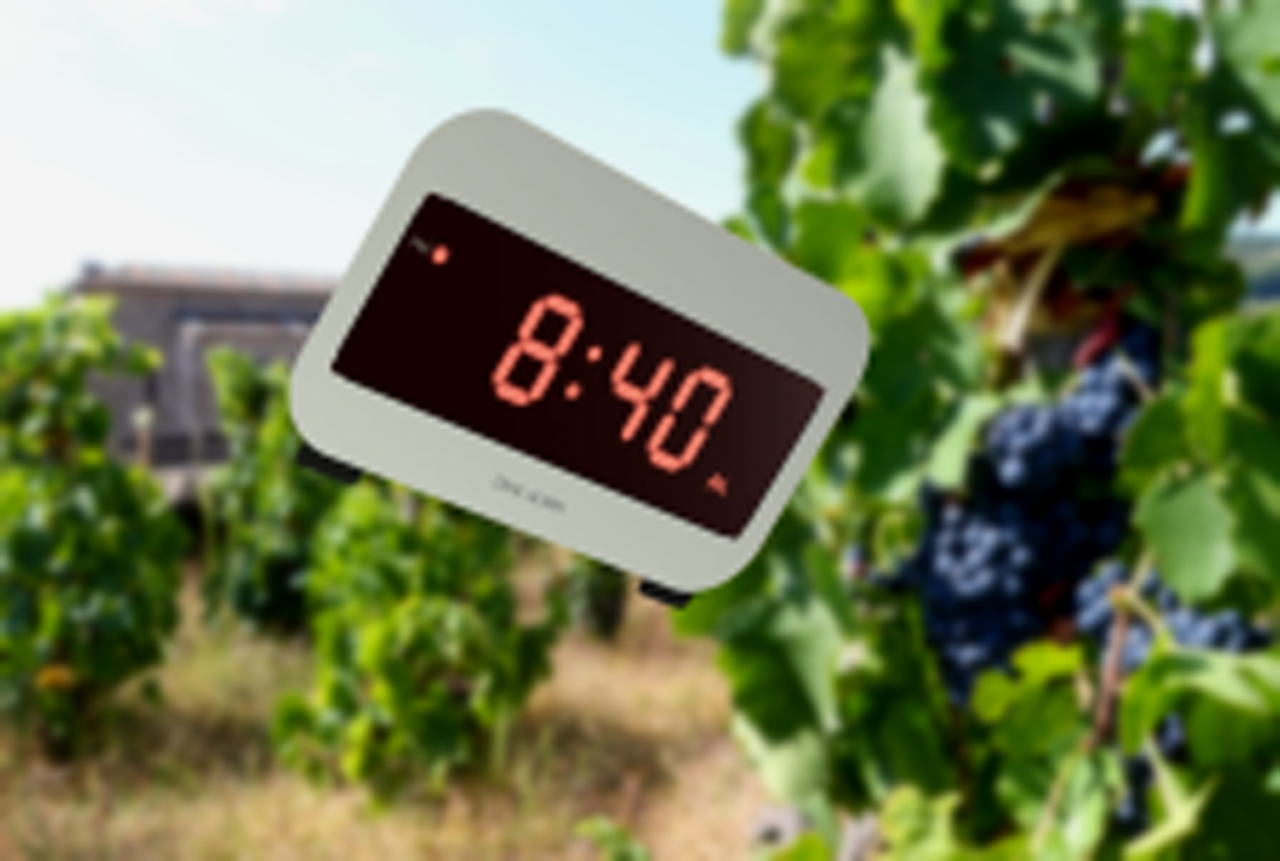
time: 8:40
